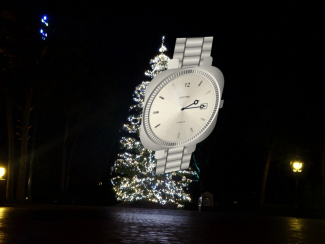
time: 2:15
